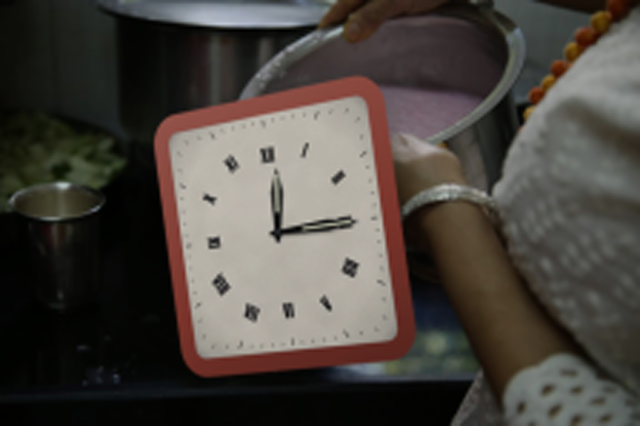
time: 12:15
